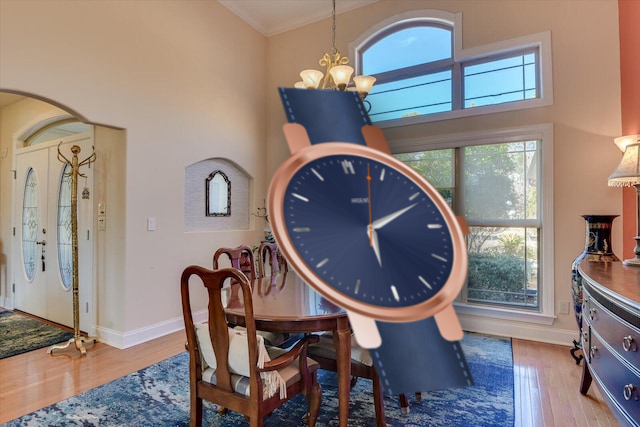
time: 6:11:03
